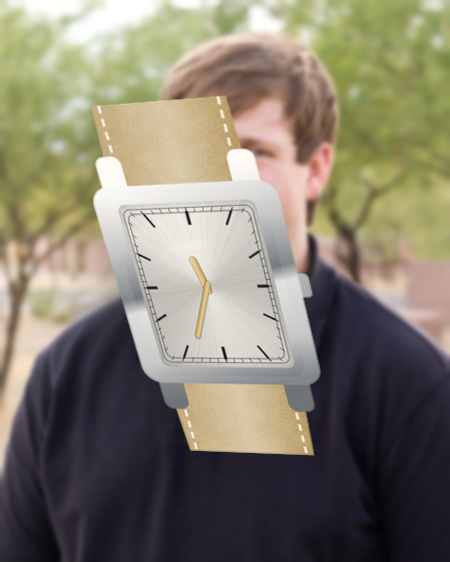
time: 11:34
